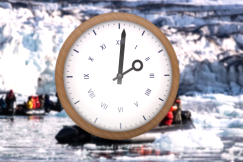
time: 2:01
